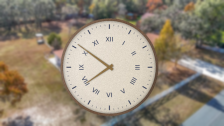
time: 7:51
